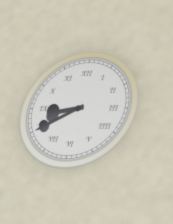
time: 8:40
